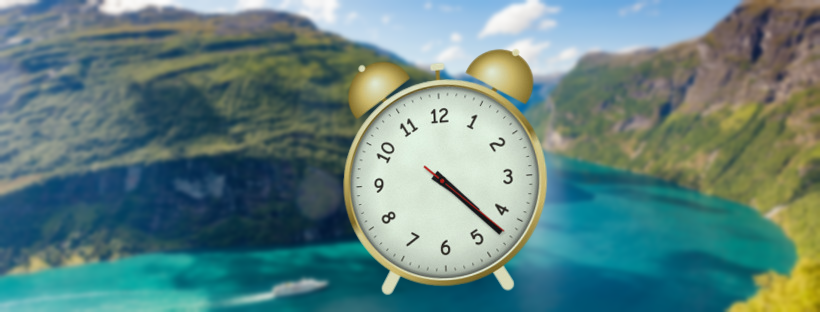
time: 4:22:22
